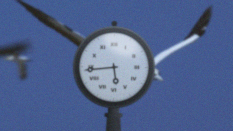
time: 5:44
